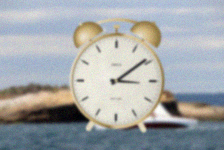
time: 3:09
